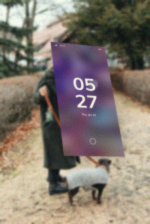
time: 5:27
